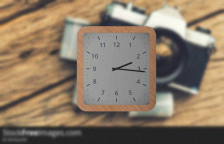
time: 2:16
